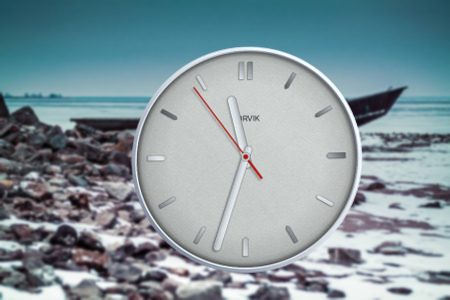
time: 11:32:54
